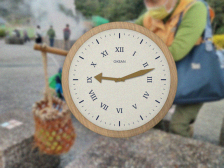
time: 9:12
